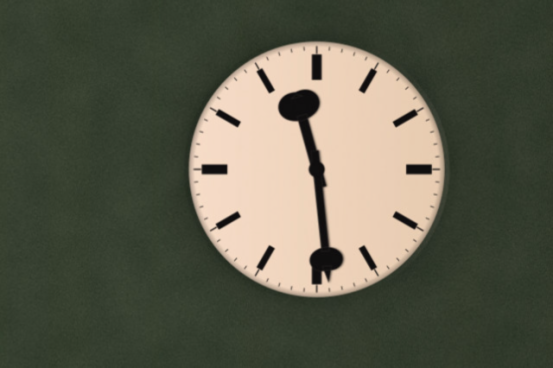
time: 11:29
